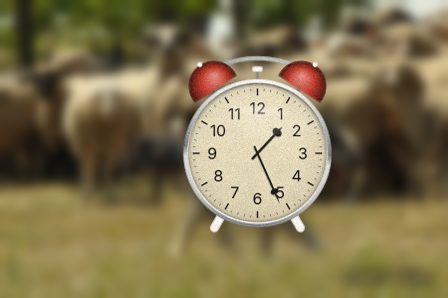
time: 1:26
